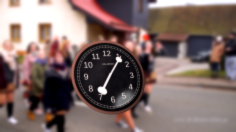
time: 7:06
